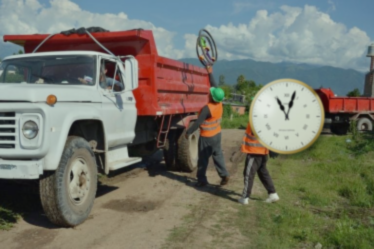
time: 11:03
